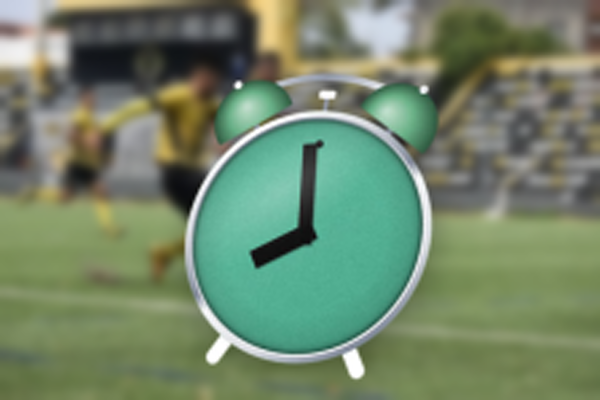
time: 7:59
